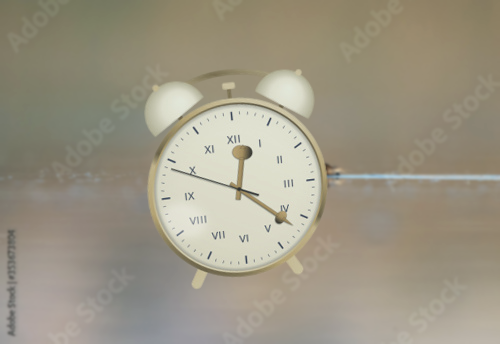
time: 12:21:49
